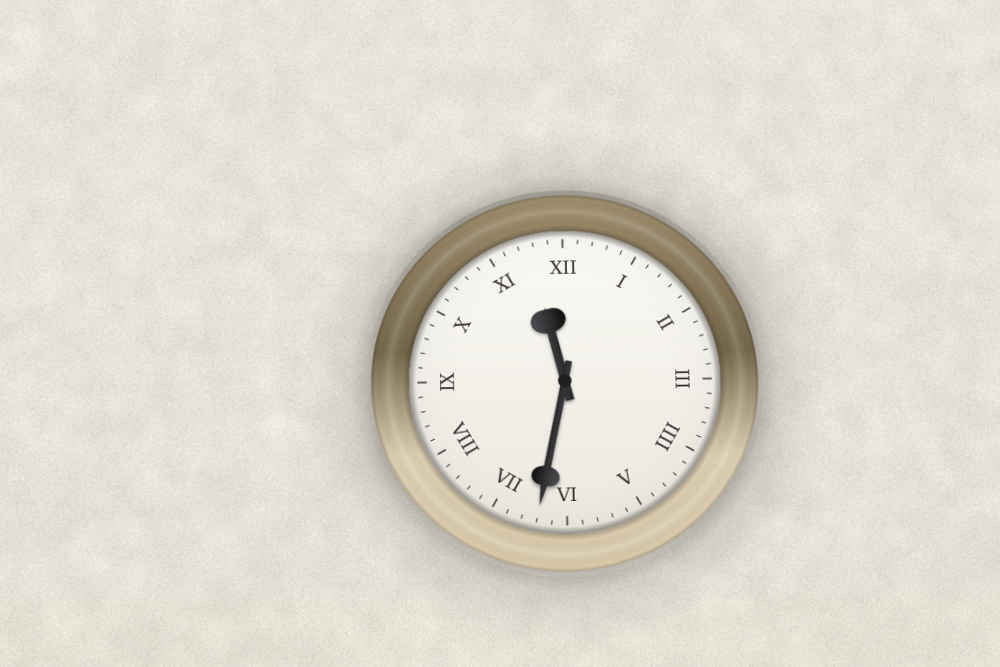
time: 11:32
